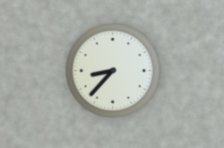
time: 8:37
